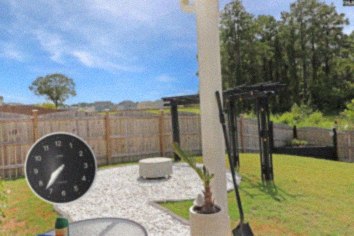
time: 7:37
